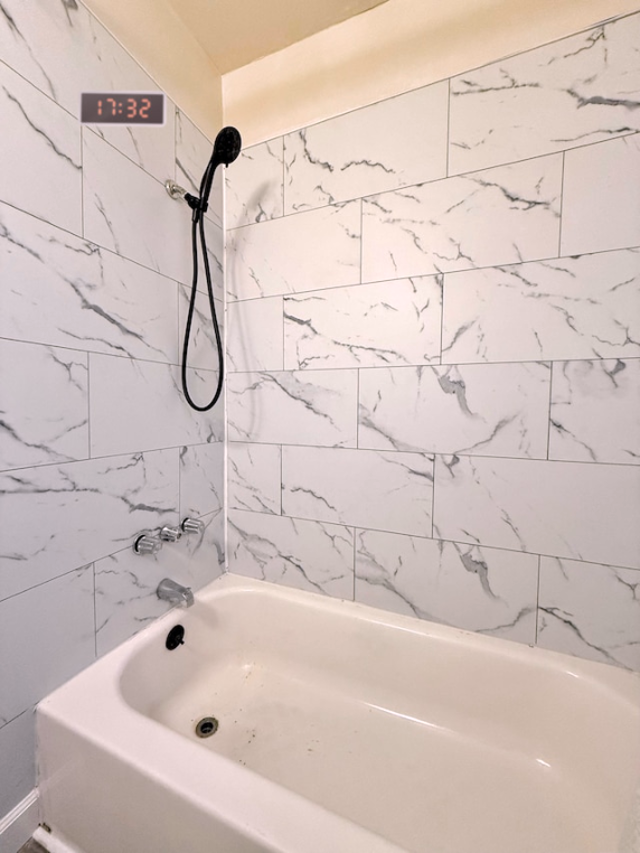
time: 17:32
